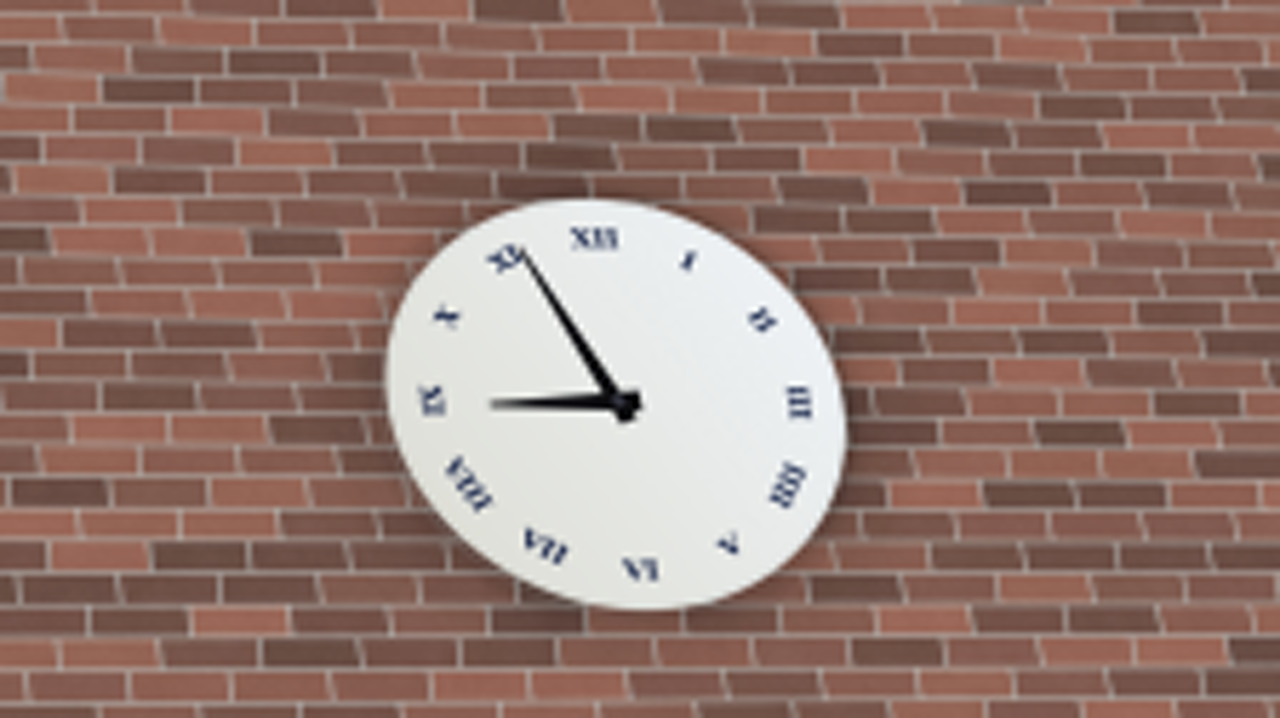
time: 8:56
